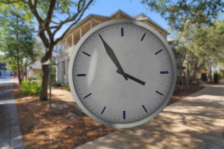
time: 3:55
